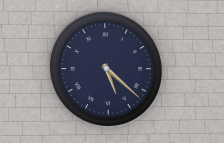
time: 5:22
